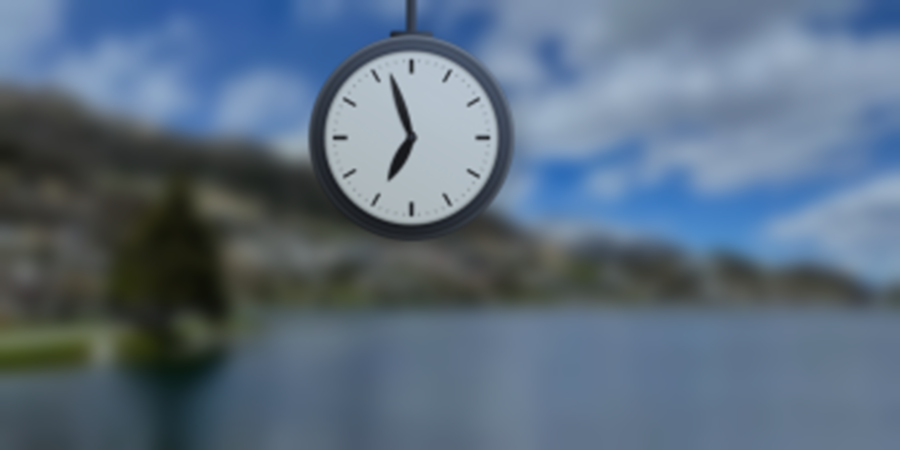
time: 6:57
